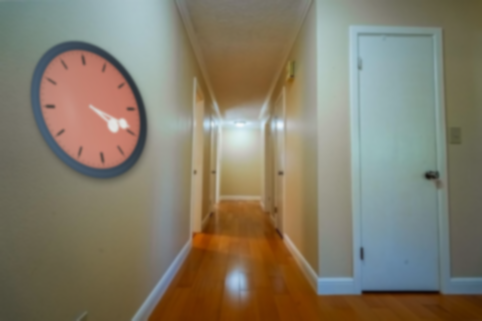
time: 4:19
